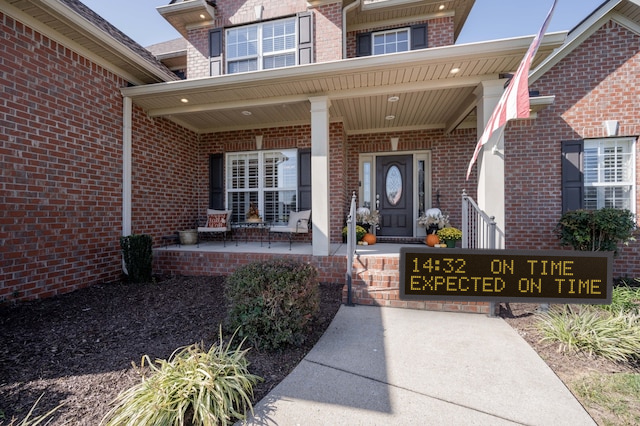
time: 14:32
